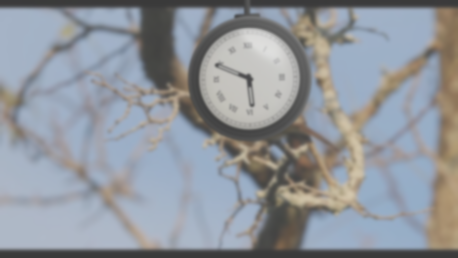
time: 5:49
